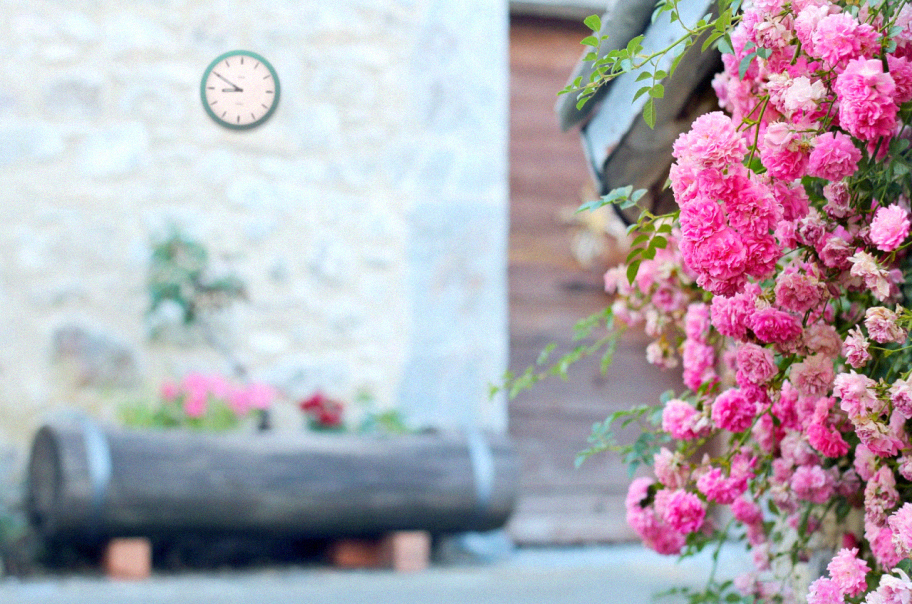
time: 8:50
